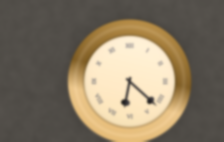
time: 6:22
